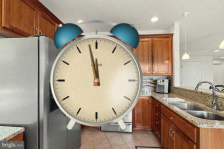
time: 11:58
